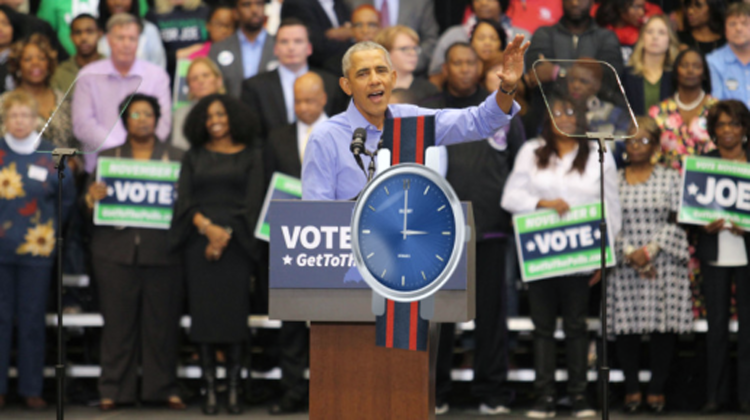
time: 3:00
